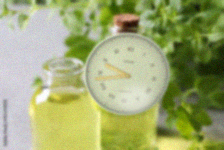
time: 9:43
